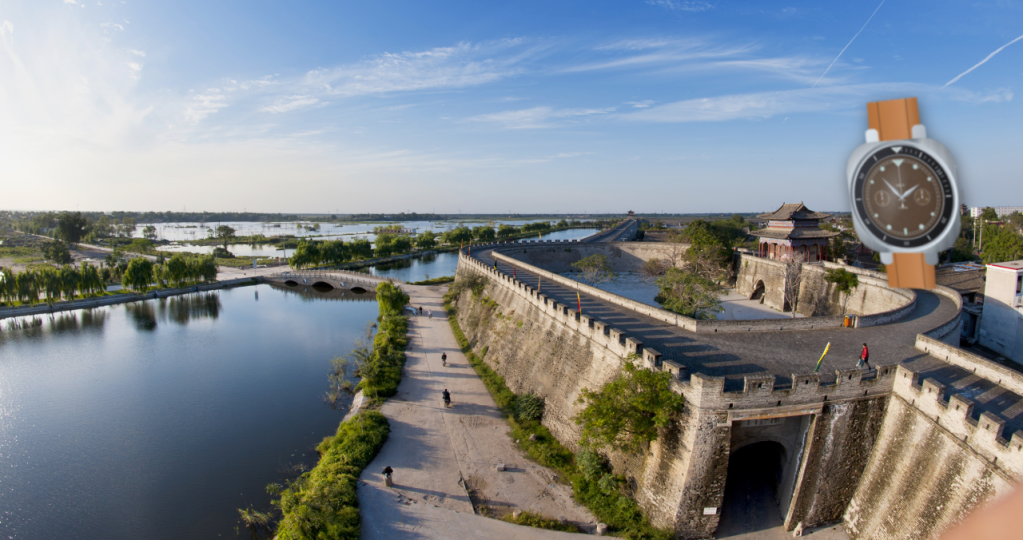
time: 1:53
